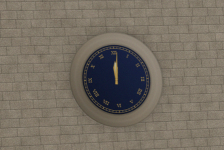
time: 12:01
